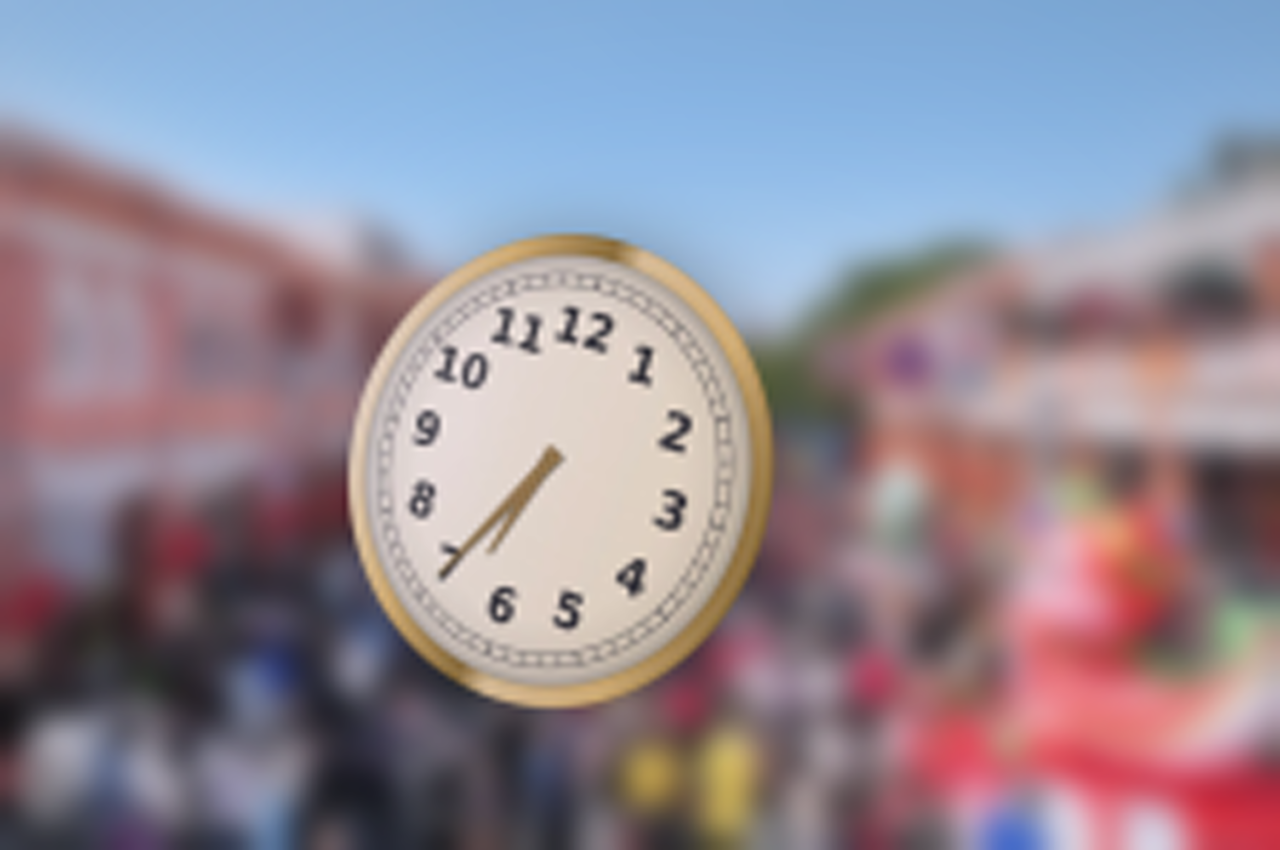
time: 6:35
